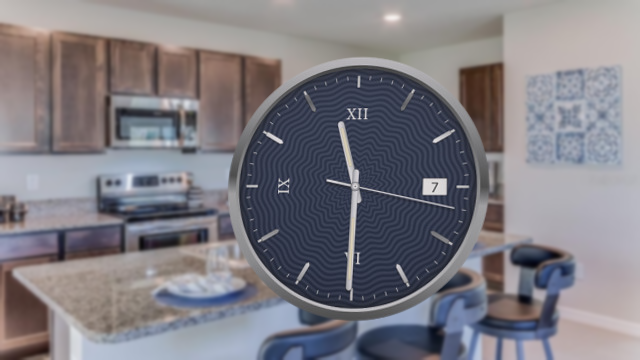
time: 11:30:17
